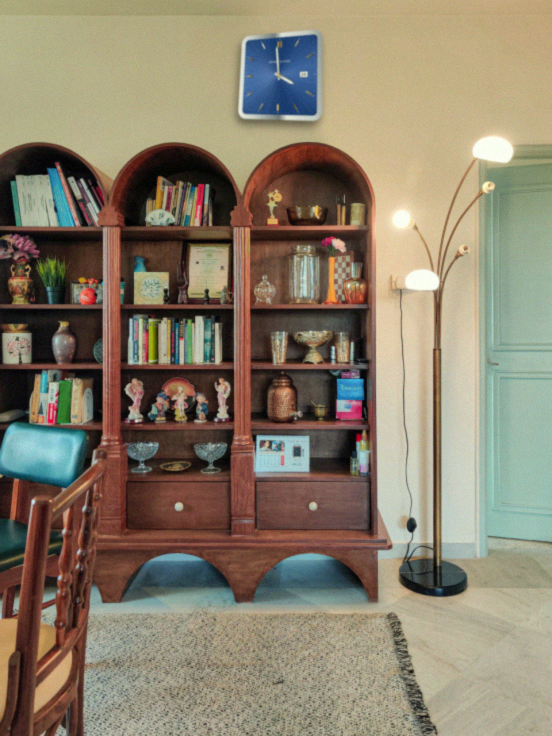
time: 3:59
